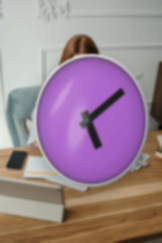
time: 5:09
